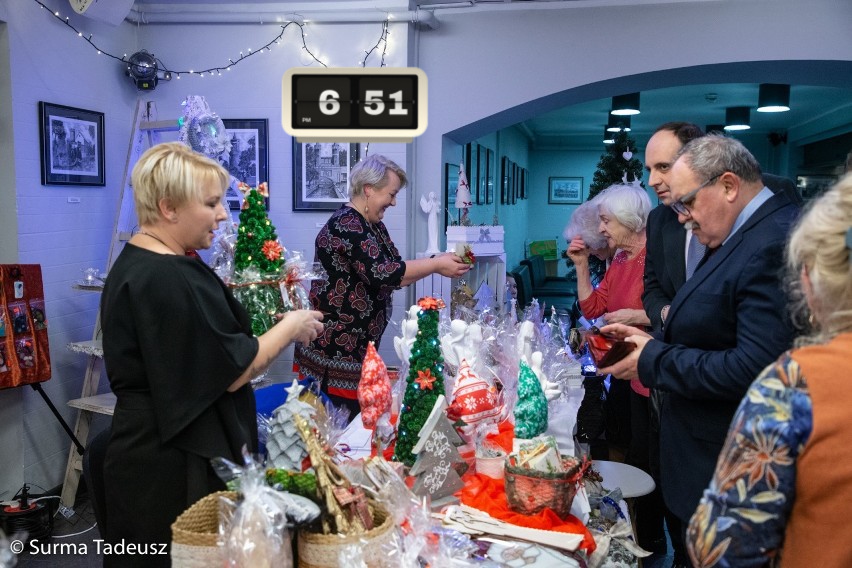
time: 6:51
